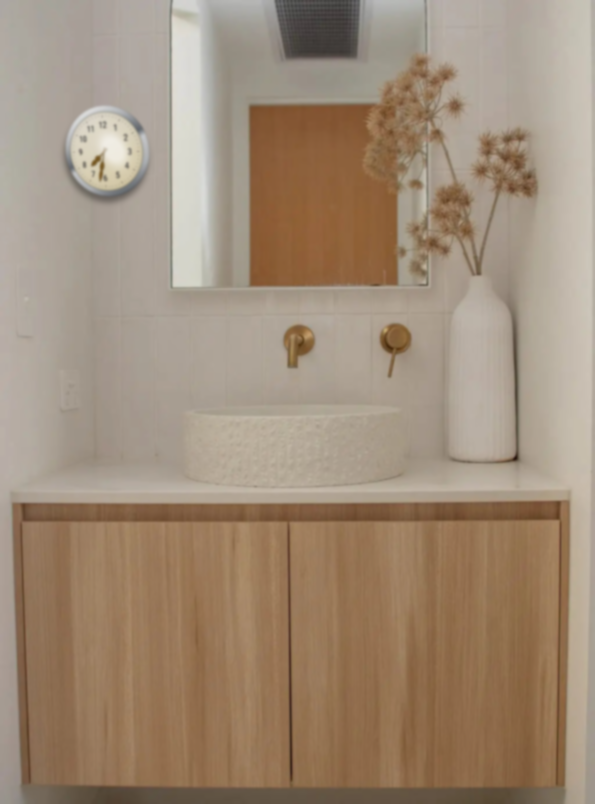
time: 7:32
